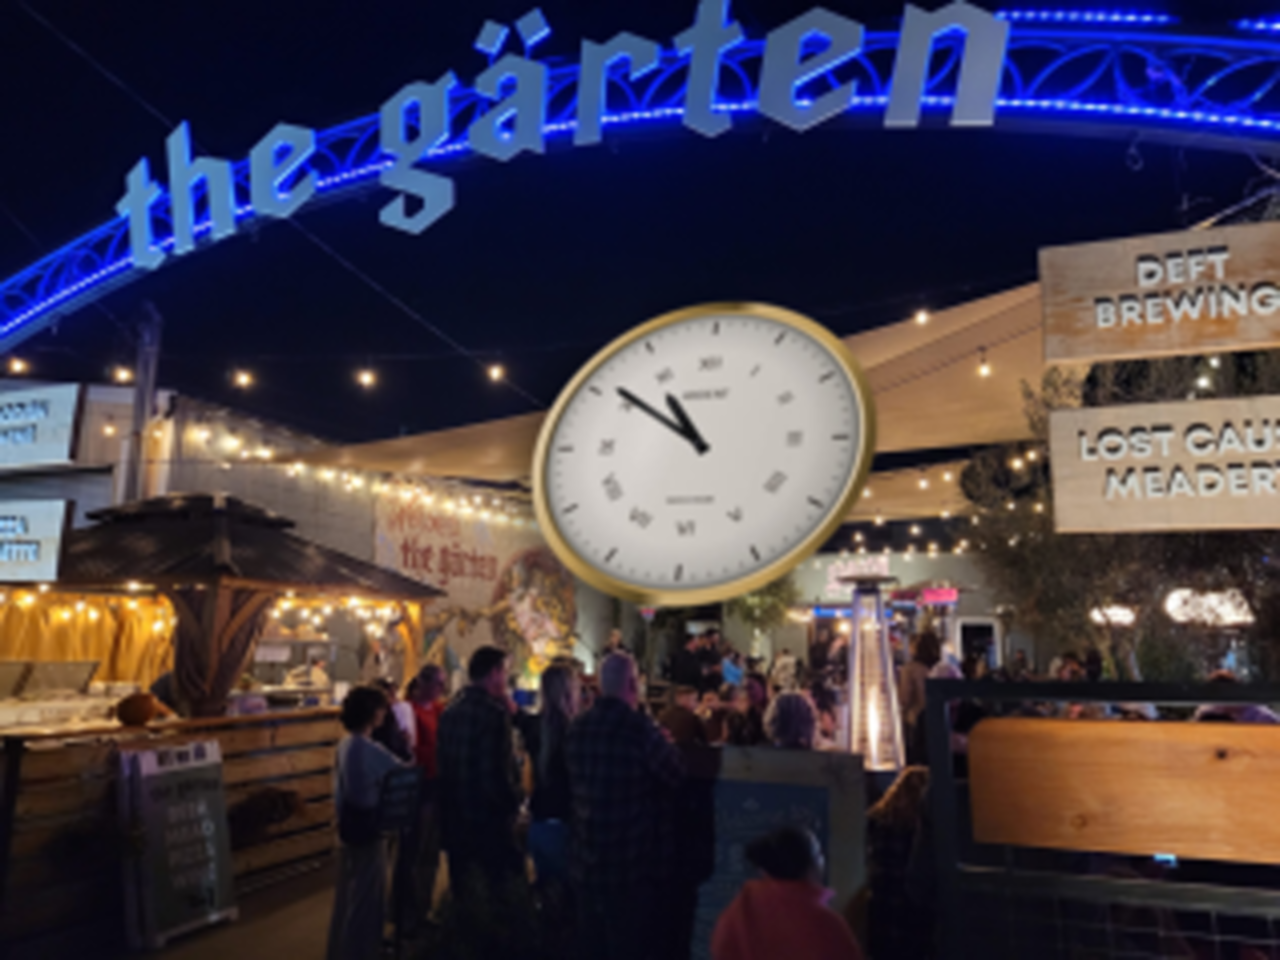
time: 10:51
